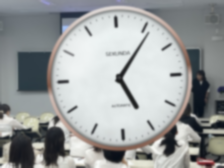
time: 5:06
